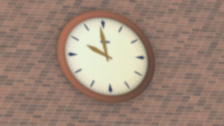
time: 9:59
